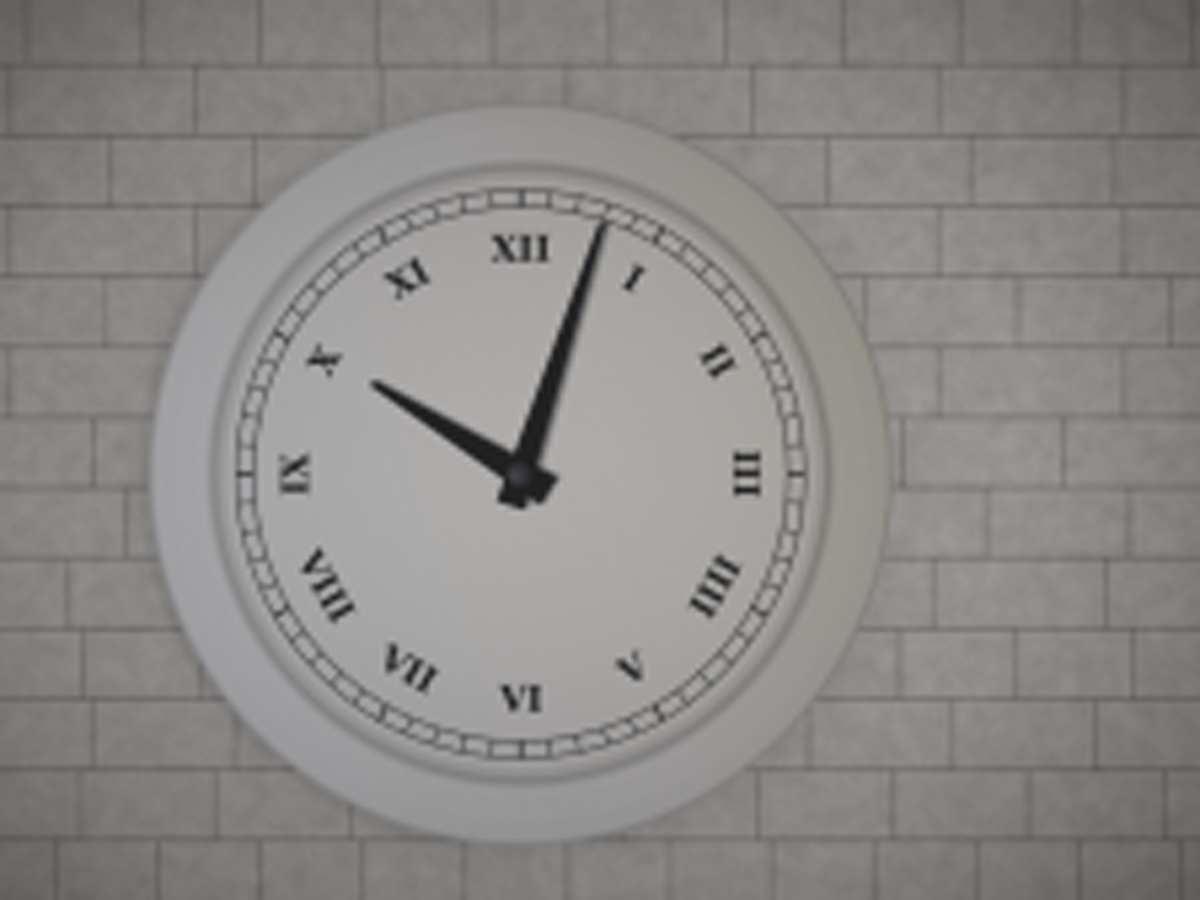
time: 10:03
